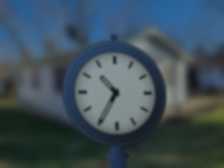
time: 10:35
